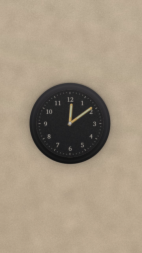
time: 12:09
